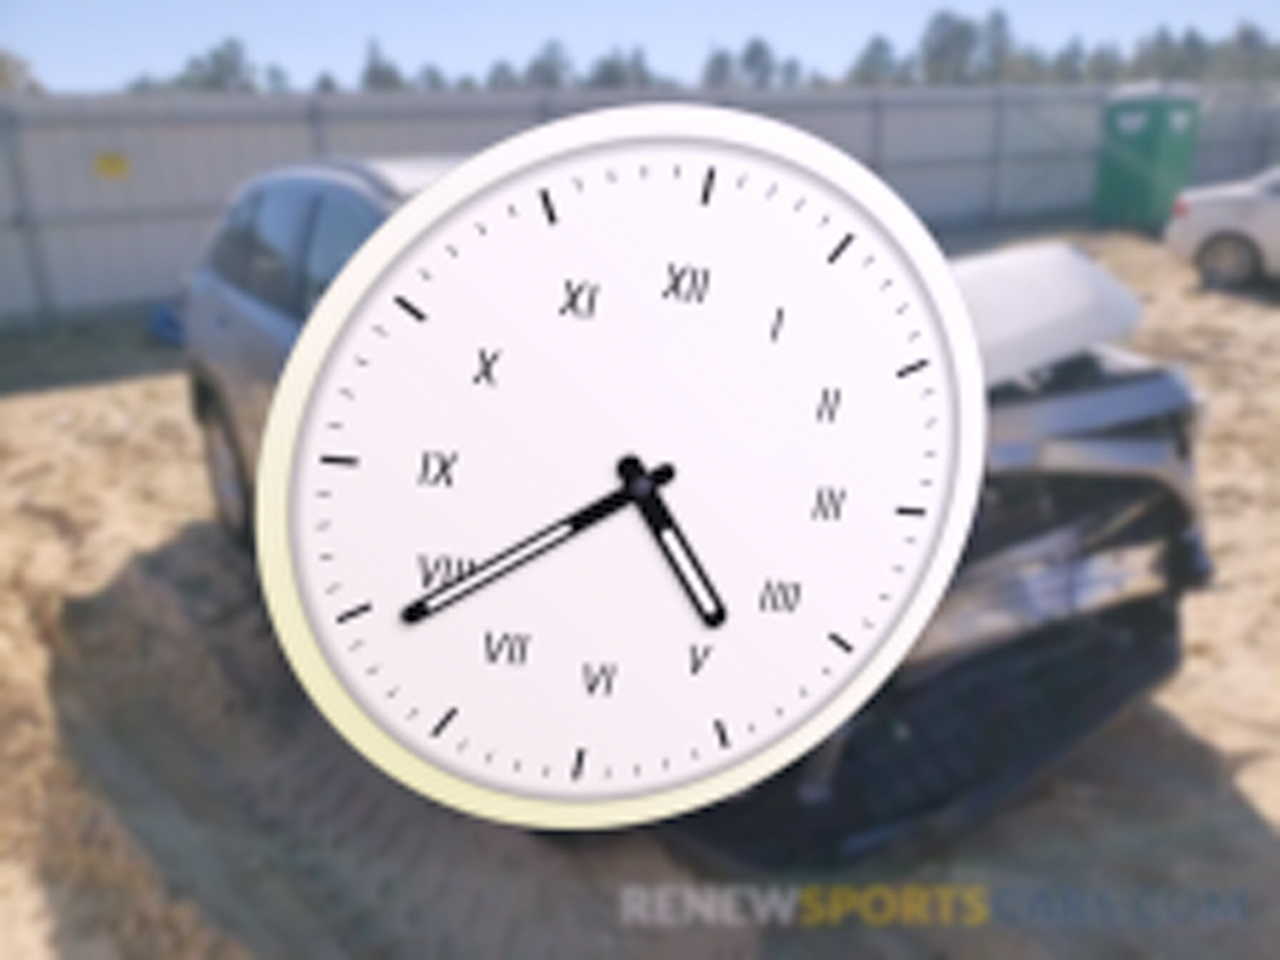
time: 4:39
